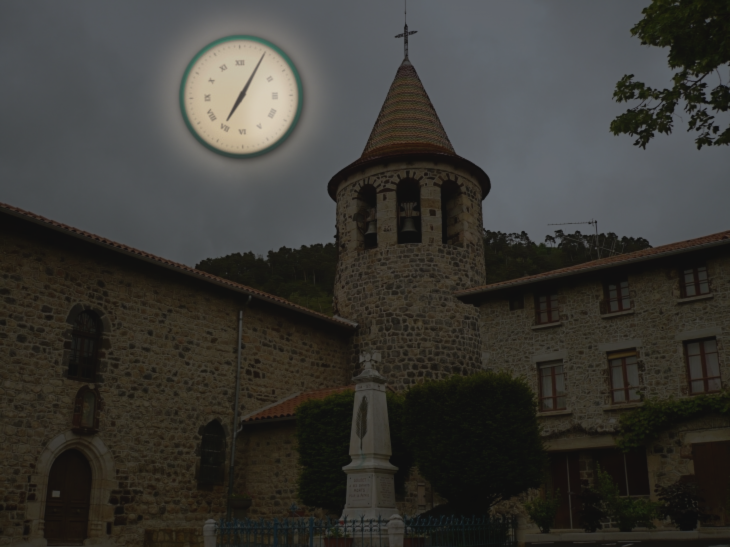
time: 7:05
